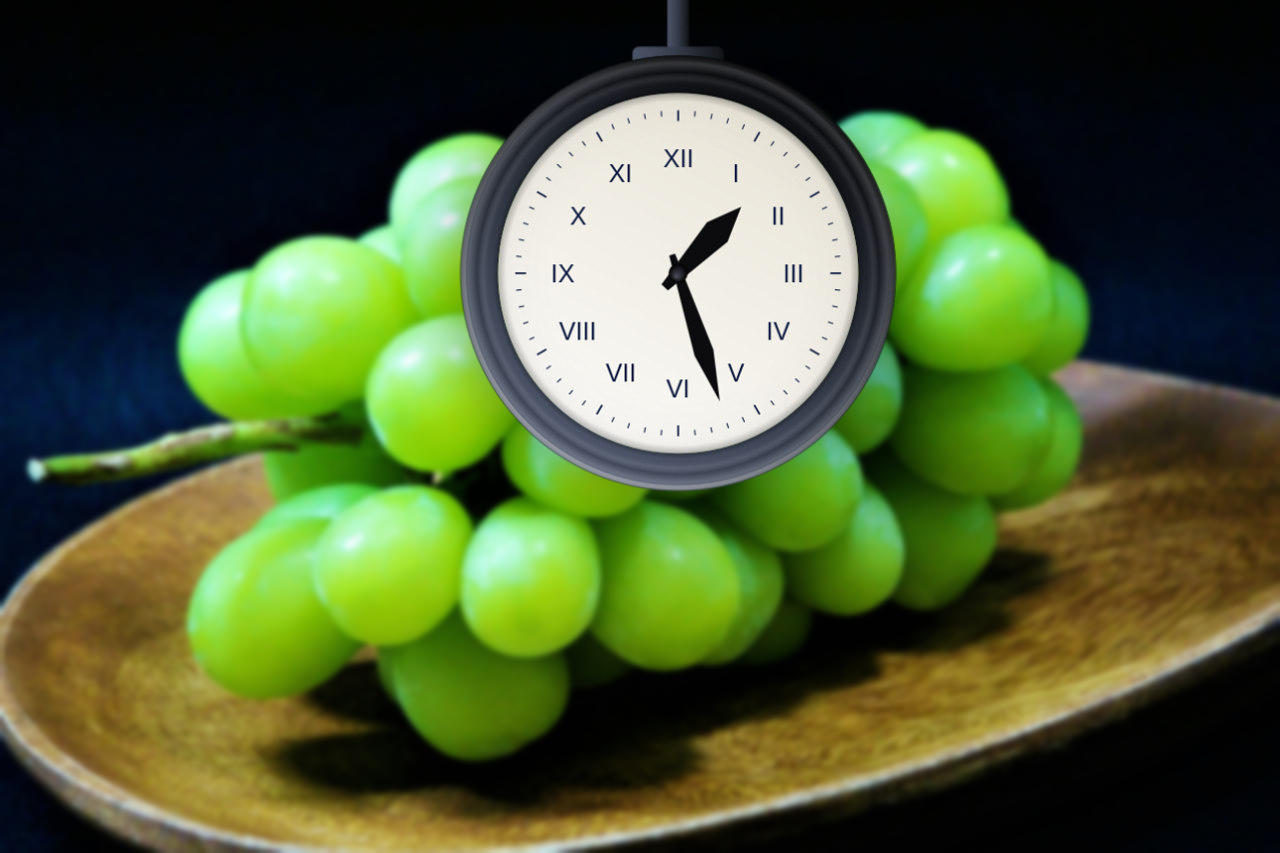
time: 1:27
